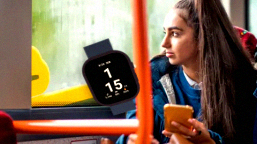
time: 1:15
